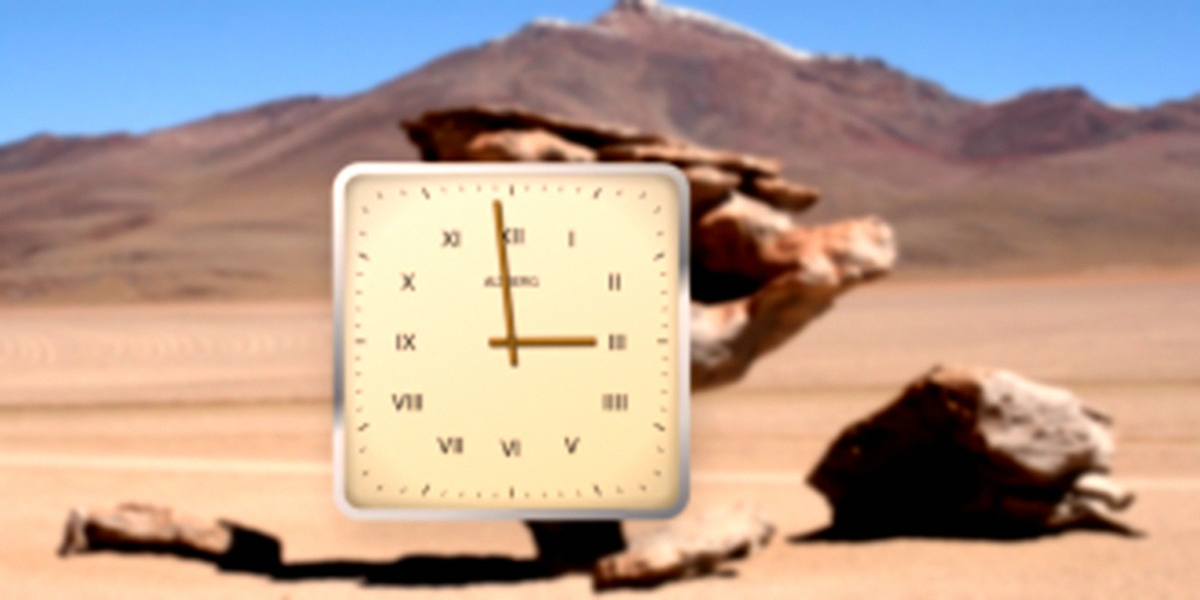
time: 2:59
